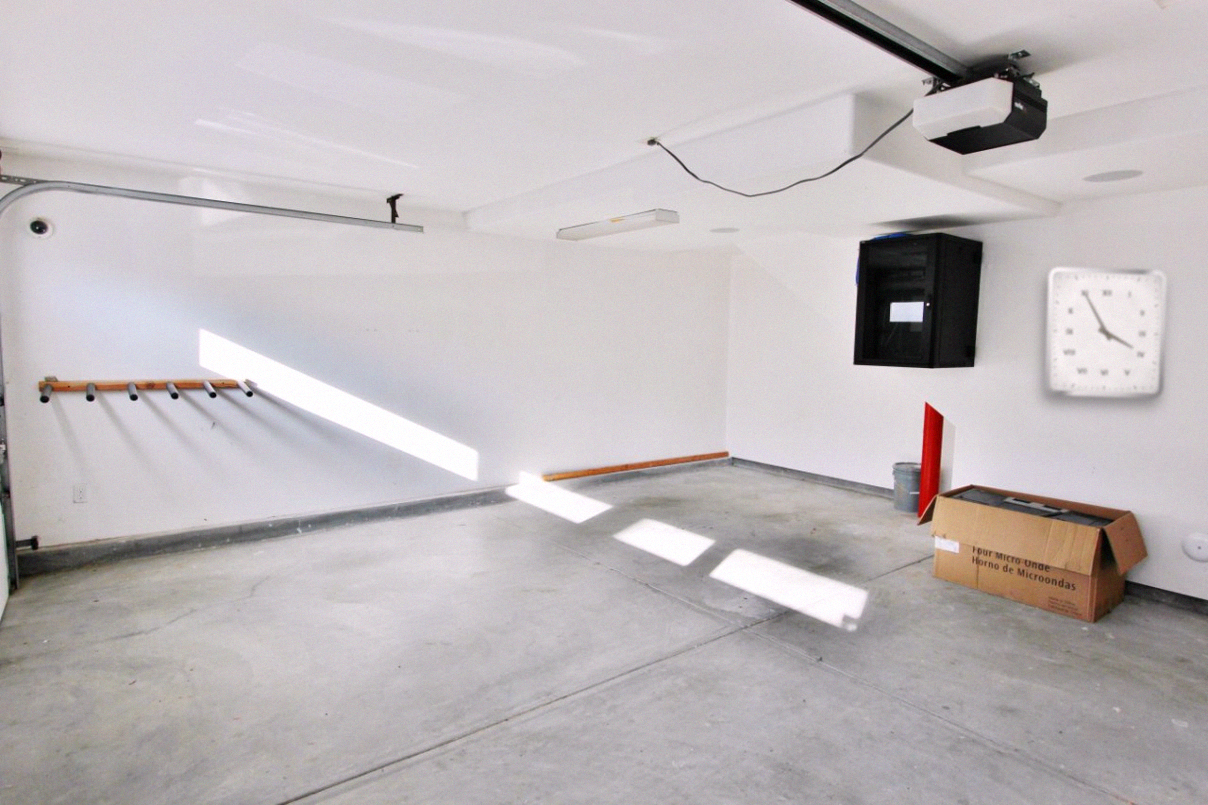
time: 3:55
